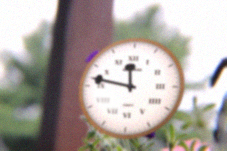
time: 11:47
